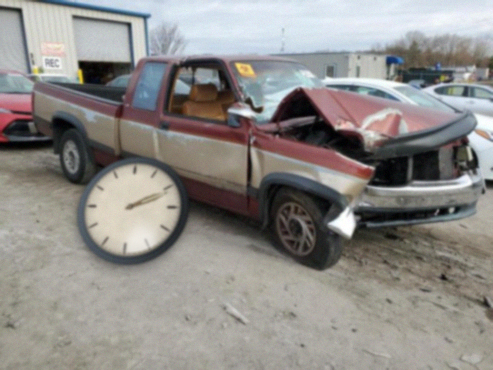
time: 2:11
